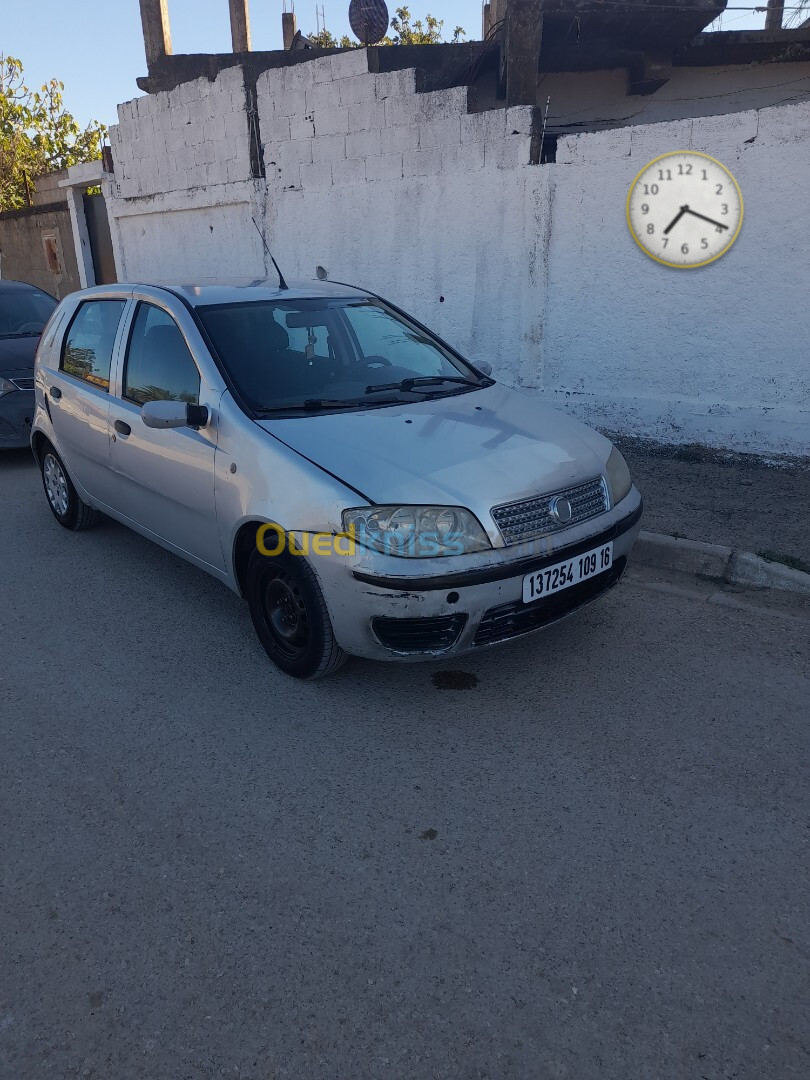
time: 7:19
